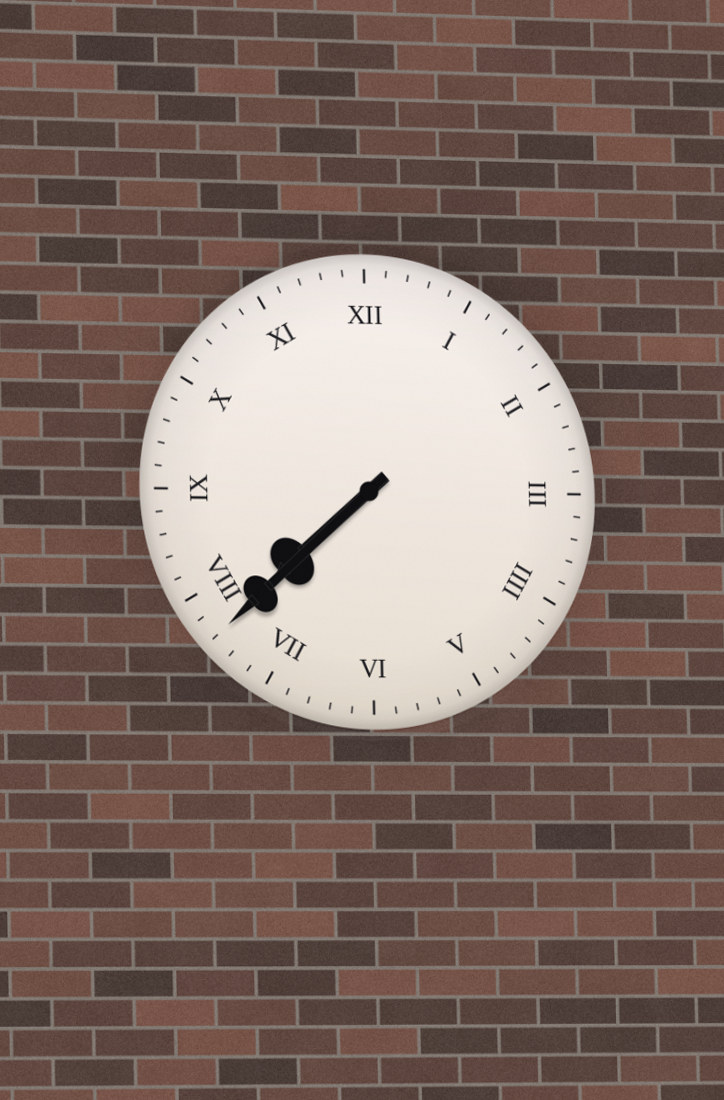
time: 7:38
